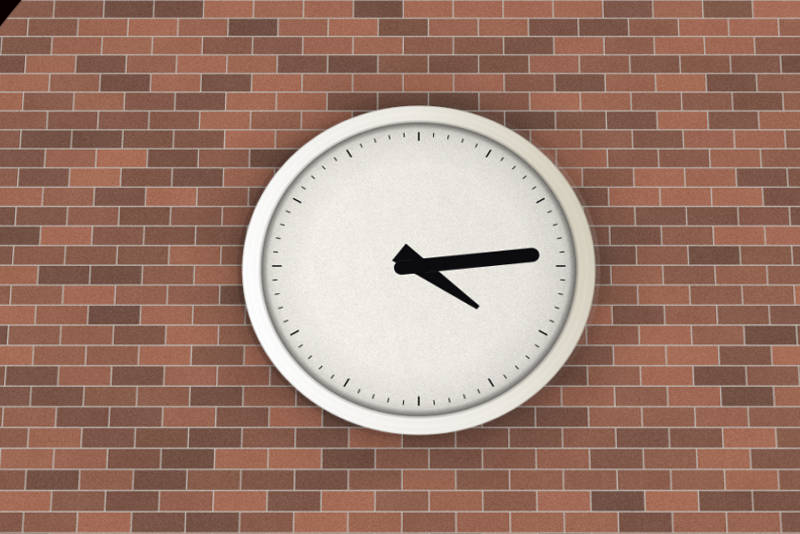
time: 4:14
